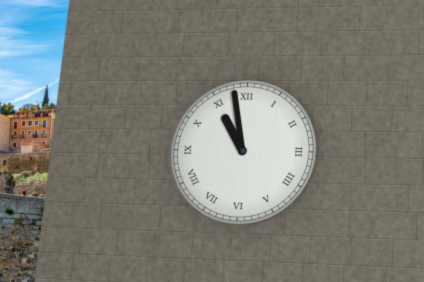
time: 10:58
